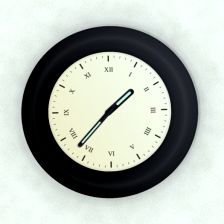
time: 1:37
